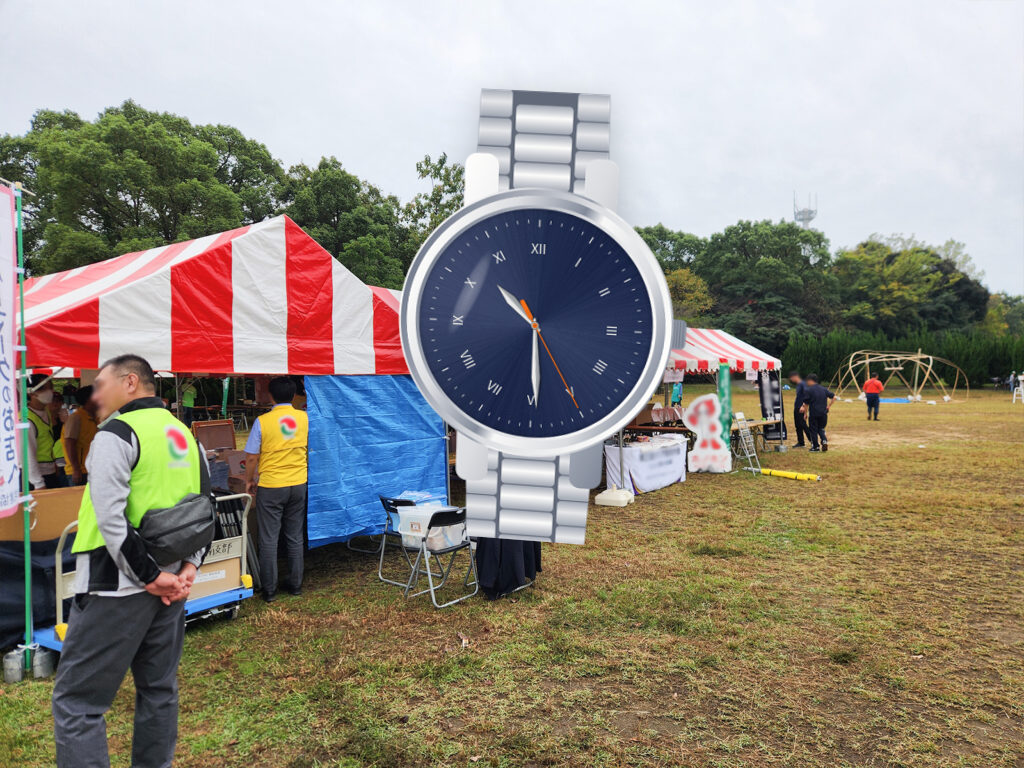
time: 10:29:25
